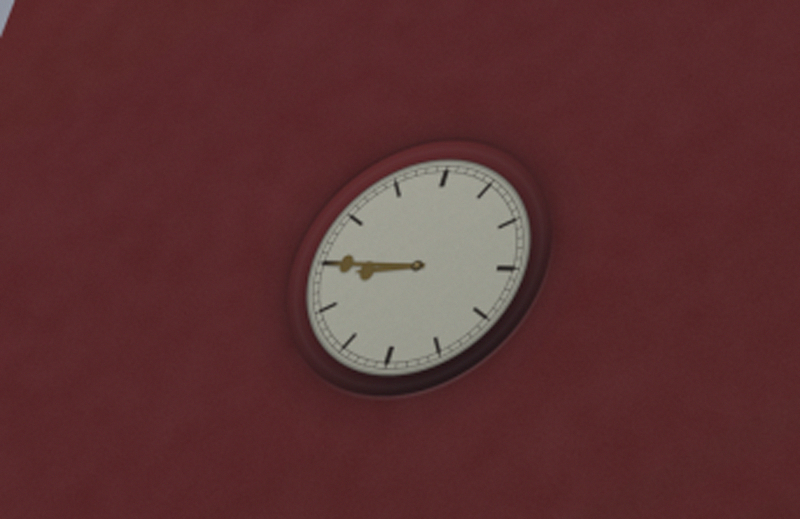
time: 8:45
